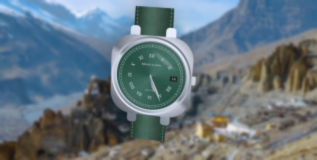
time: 5:26
